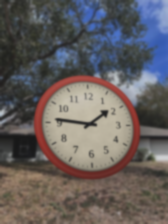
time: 1:46
